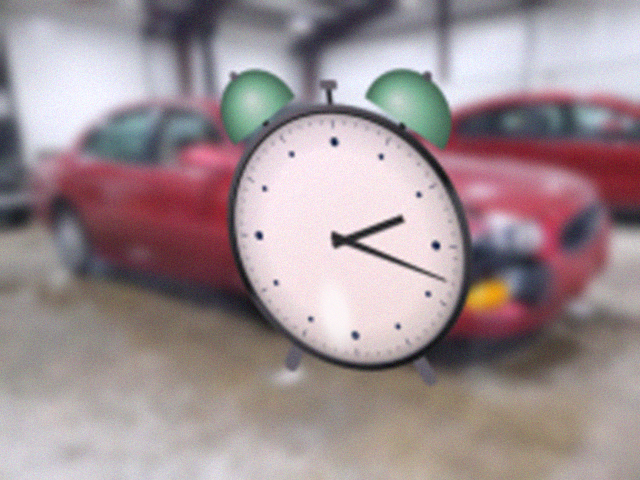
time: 2:18
